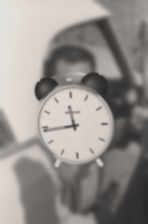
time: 11:44
